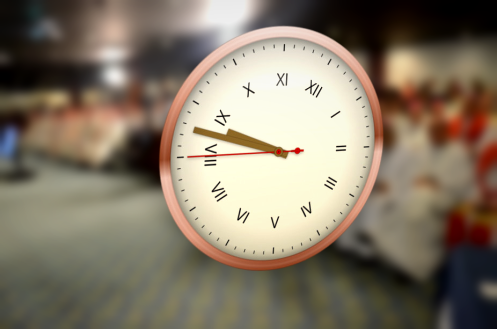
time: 8:42:40
